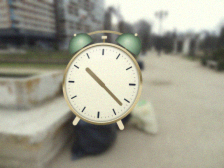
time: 10:22
